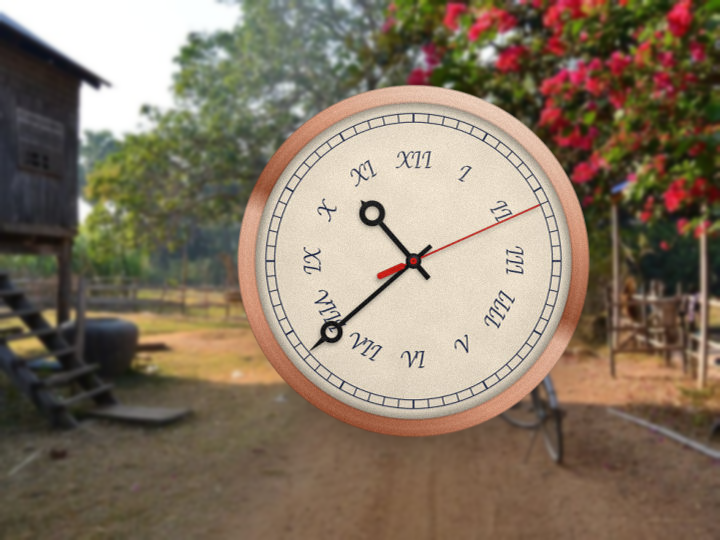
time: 10:38:11
